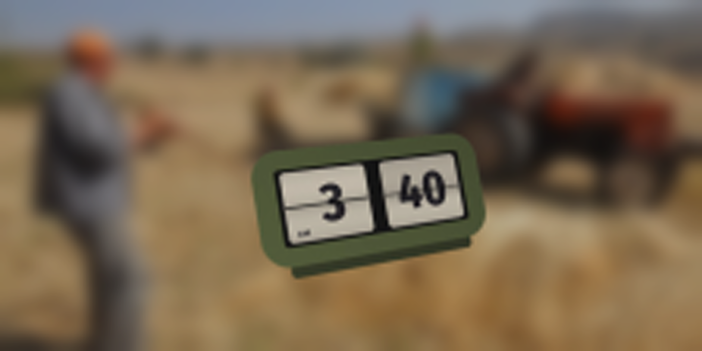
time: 3:40
